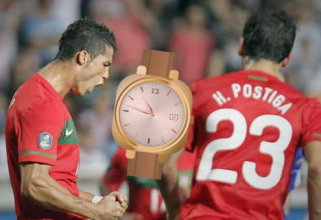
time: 10:47
